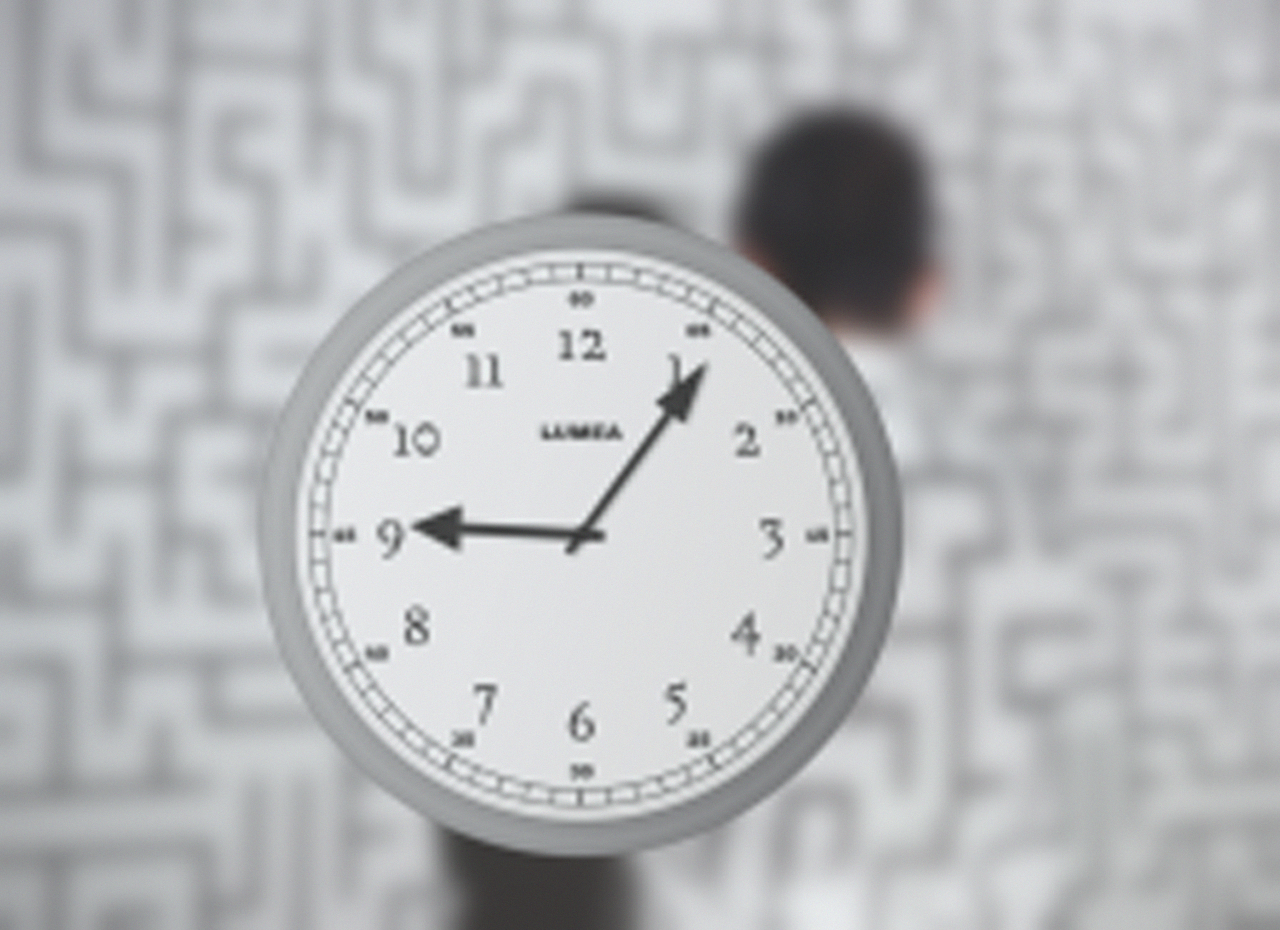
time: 9:06
